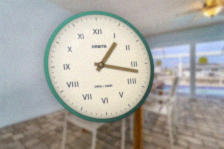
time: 1:17
